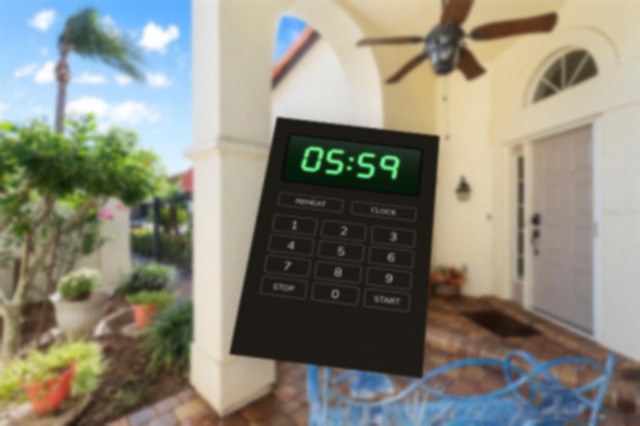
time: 5:59
